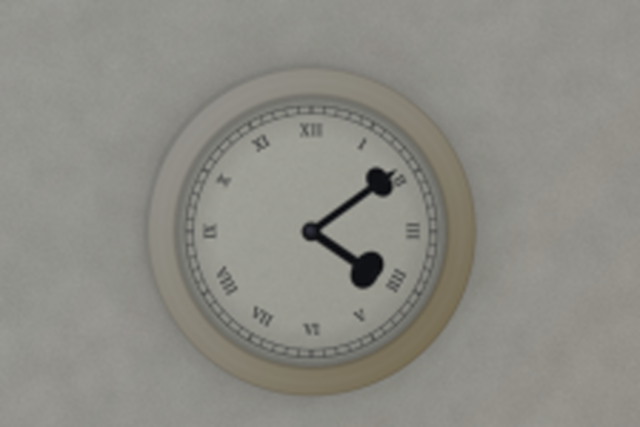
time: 4:09
